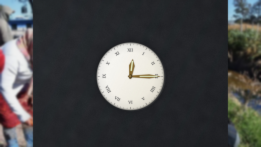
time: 12:15
